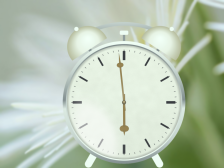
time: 5:59
